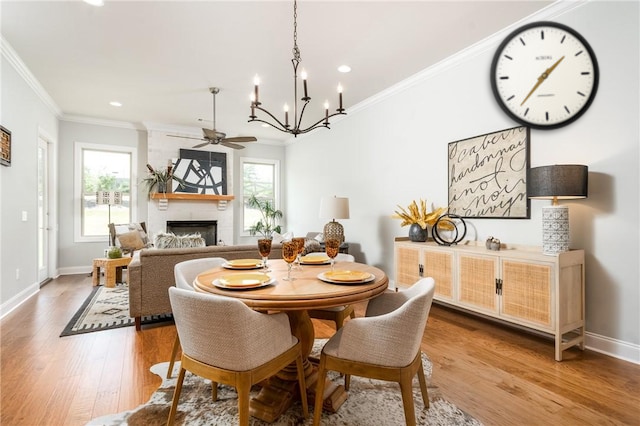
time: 1:37
